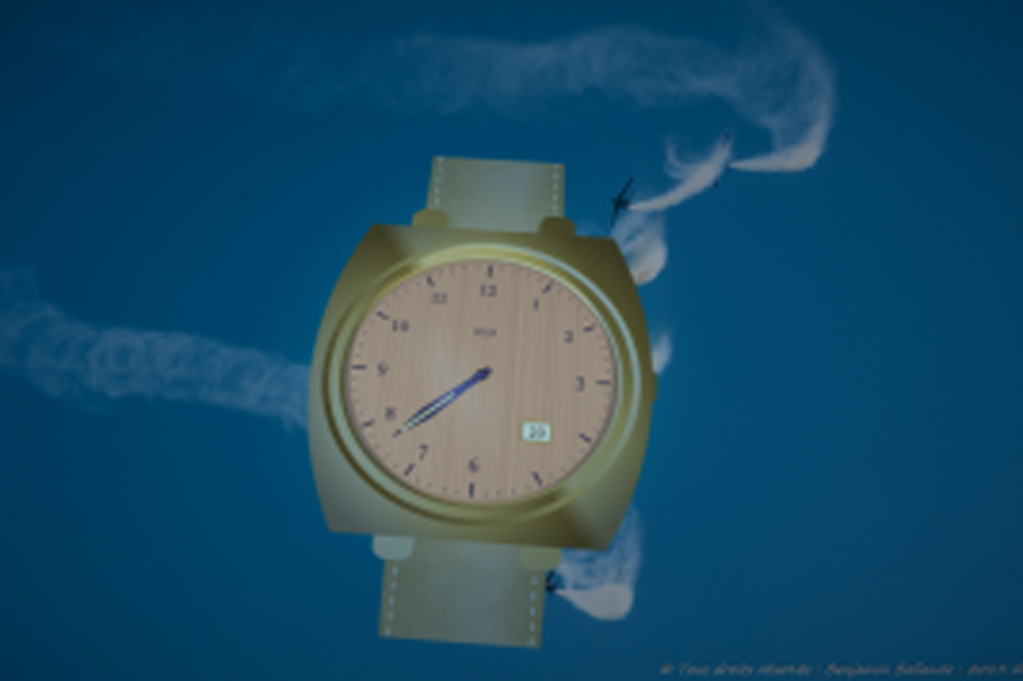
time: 7:38
